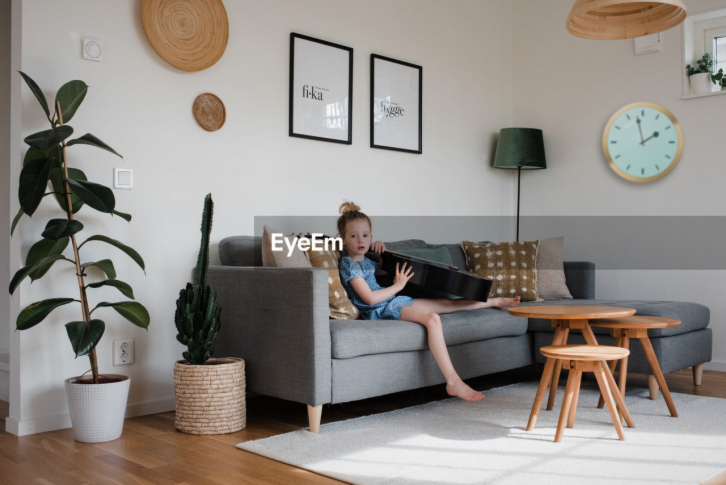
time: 1:58
